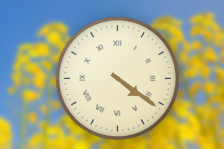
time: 4:21
